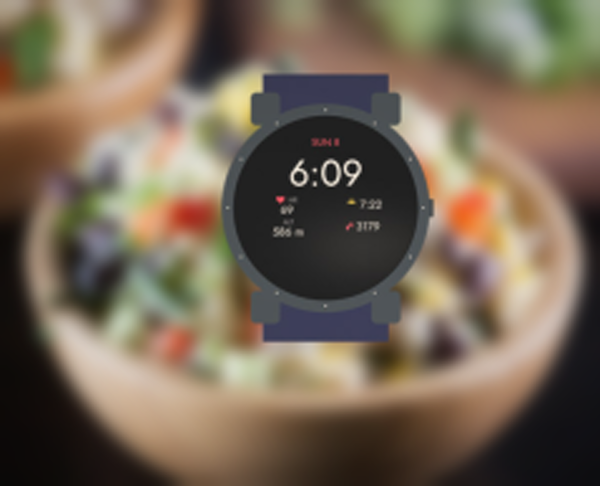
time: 6:09
